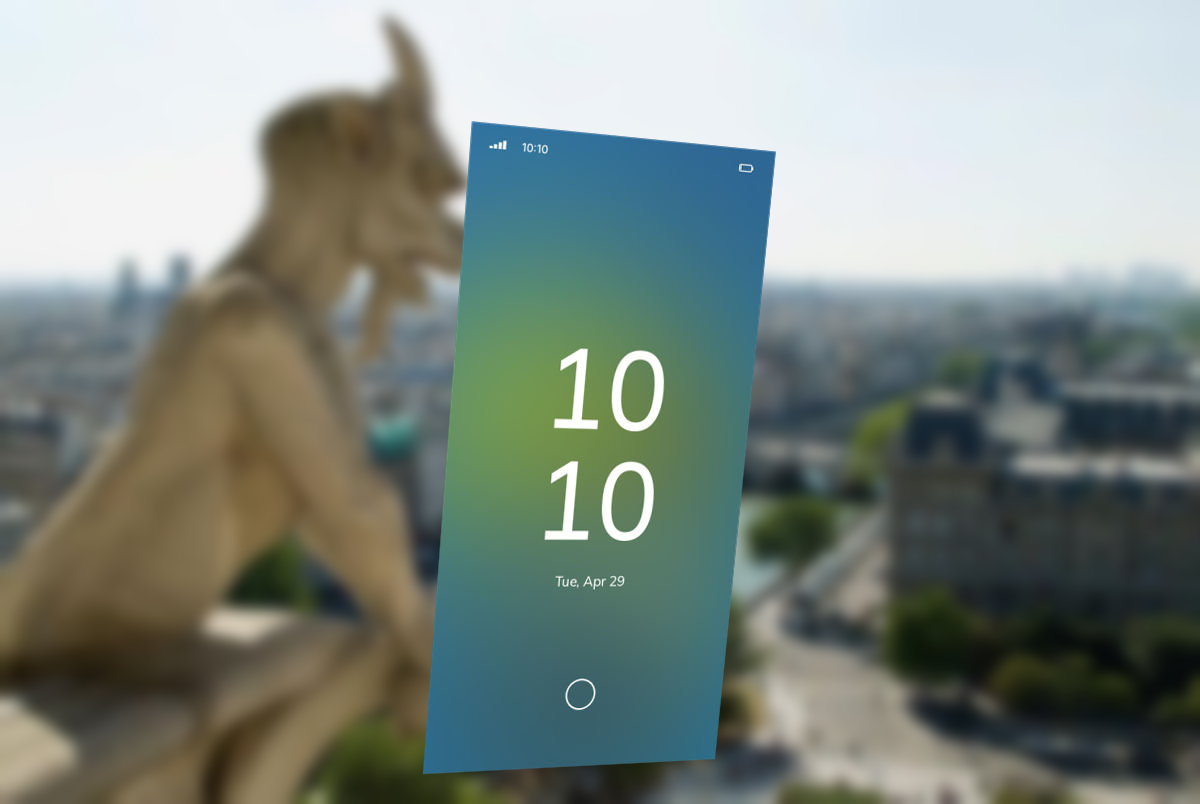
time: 10:10
